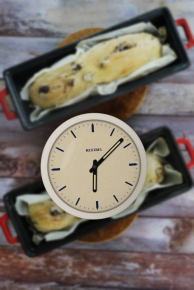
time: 6:08
